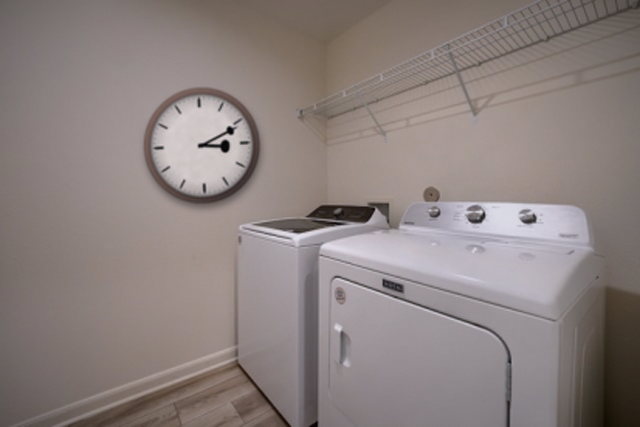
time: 3:11
